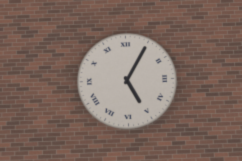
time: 5:05
